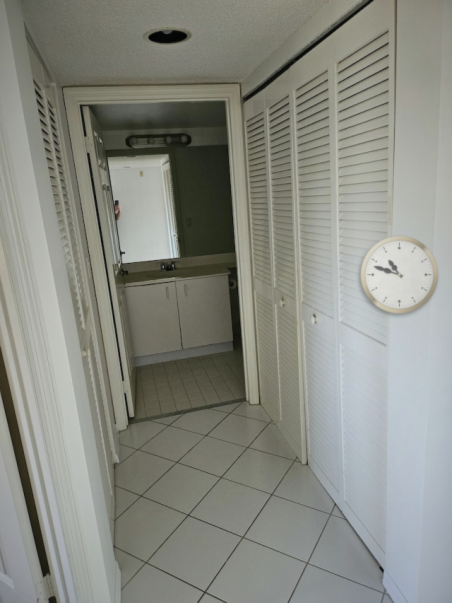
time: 10:48
